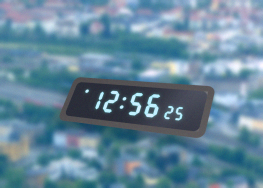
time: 12:56:25
